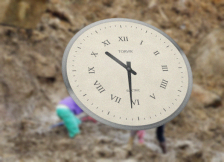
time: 10:31
